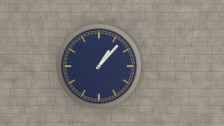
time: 1:07
